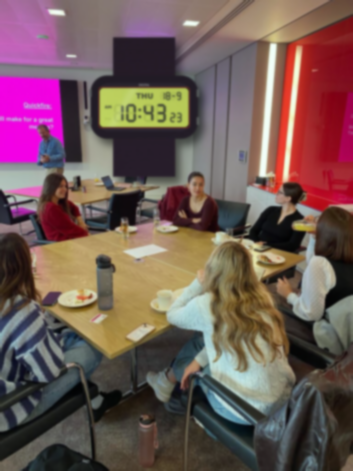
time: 10:43
